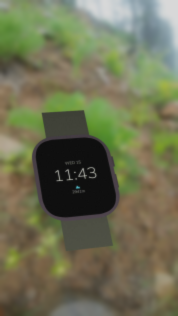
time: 11:43
